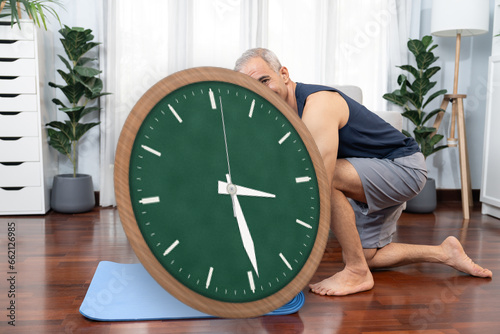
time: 3:29:01
